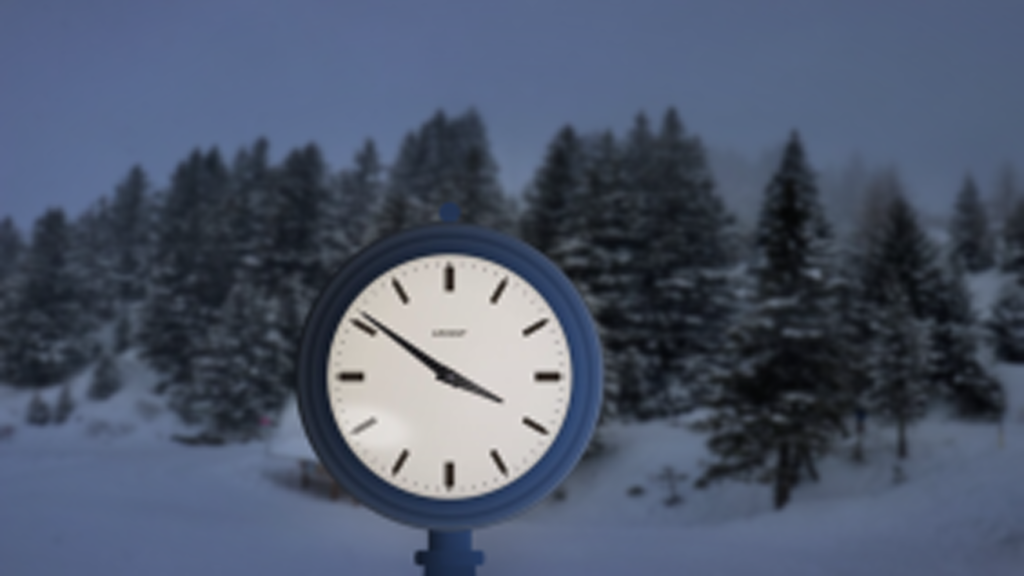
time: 3:51
